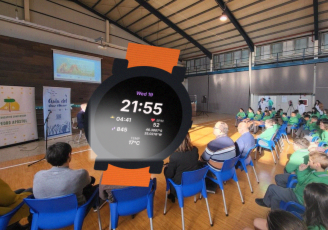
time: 21:55
